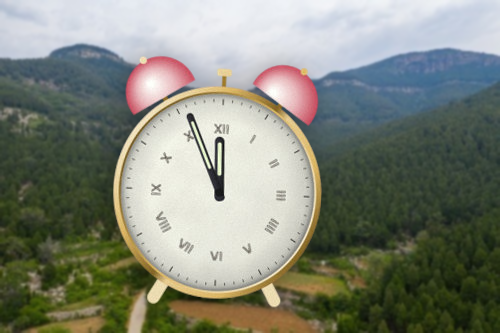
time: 11:56
